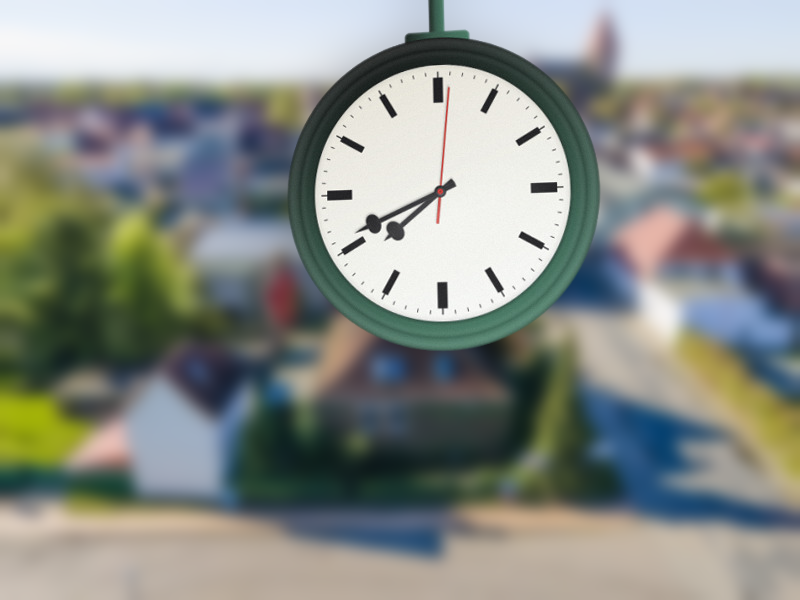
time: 7:41:01
